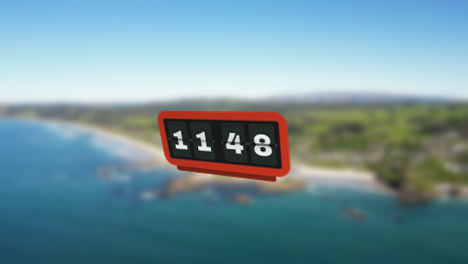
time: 11:48
